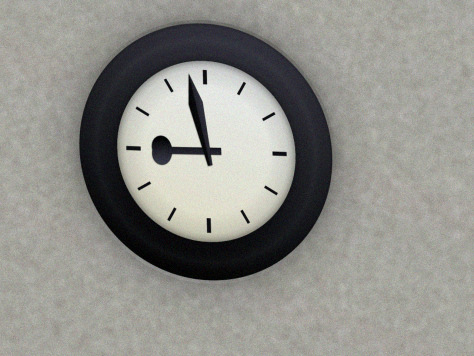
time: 8:58
